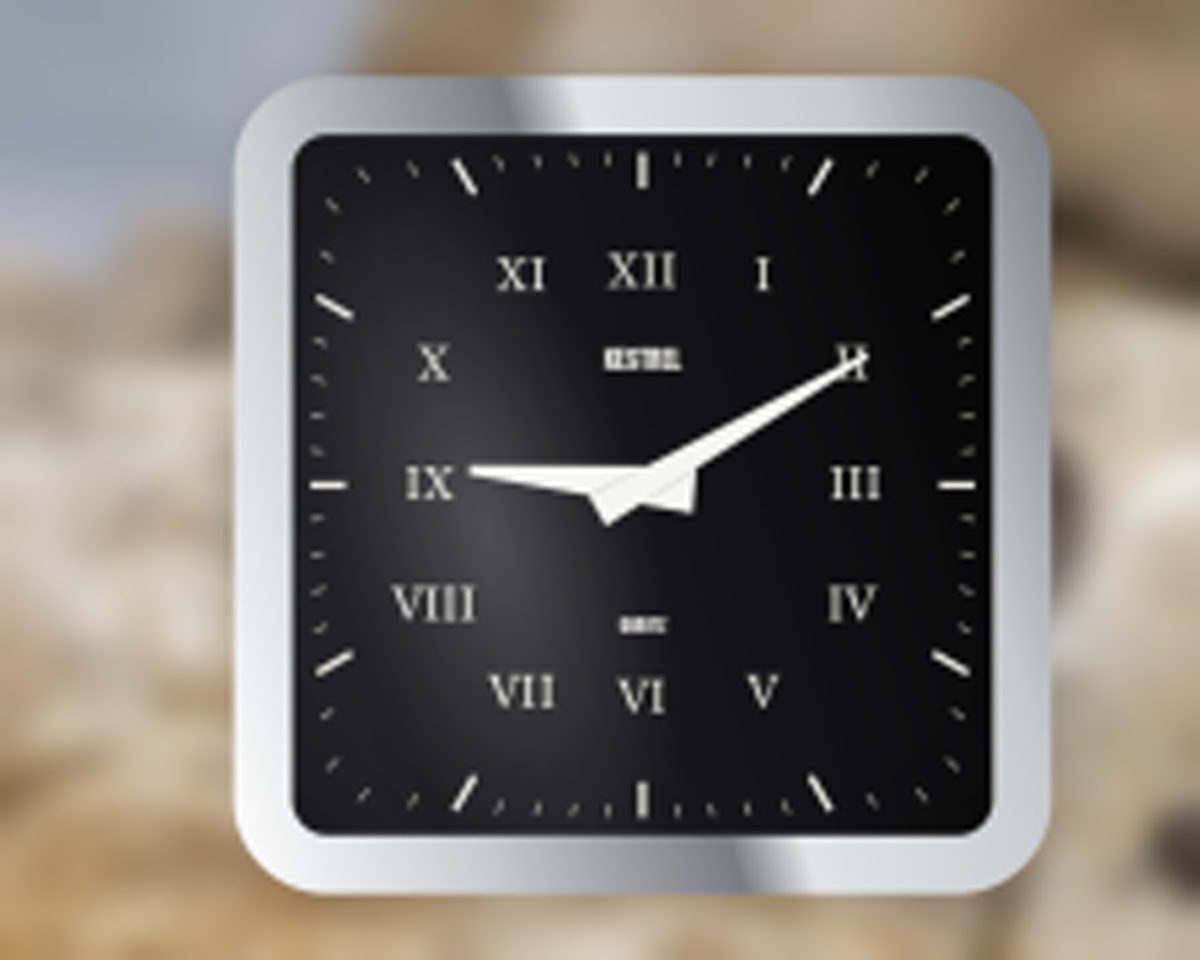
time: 9:10
